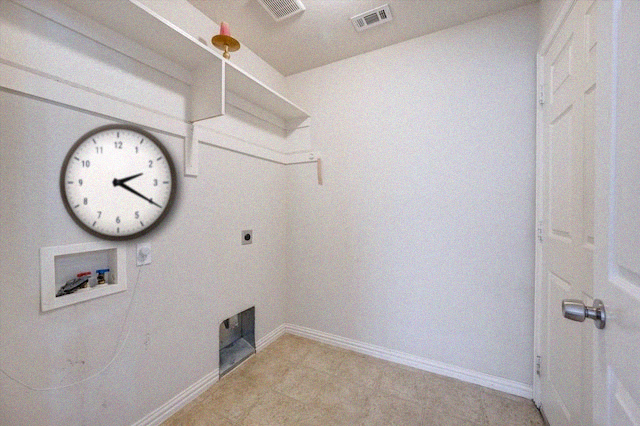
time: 2:20
